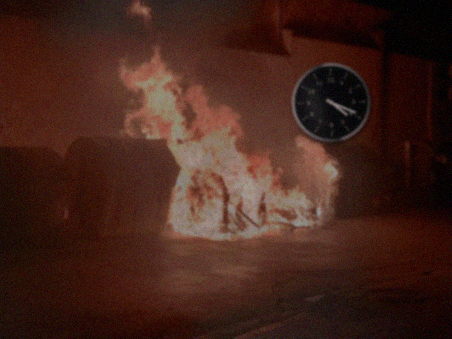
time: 4:19
